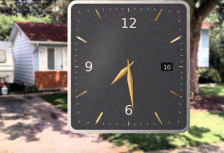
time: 7:29
